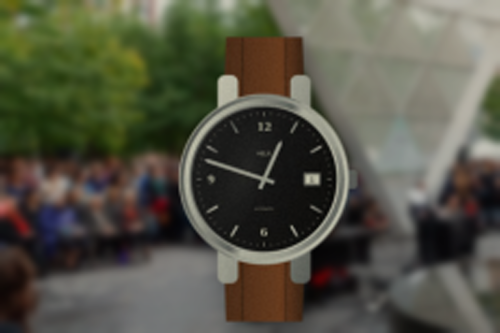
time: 12:48
